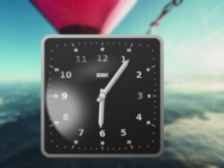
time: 6:06
